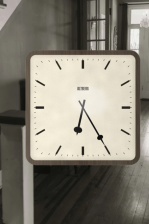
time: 6:25
